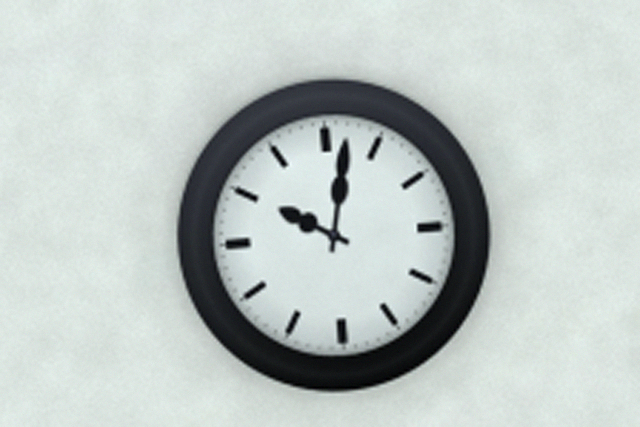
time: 10:02
